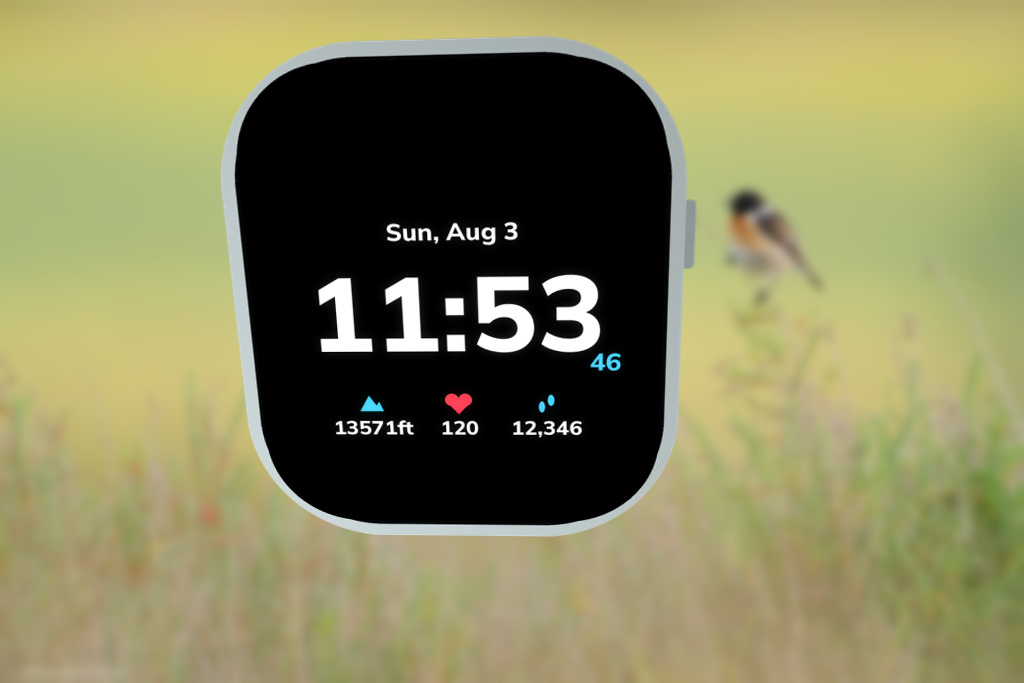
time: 11:53:46
